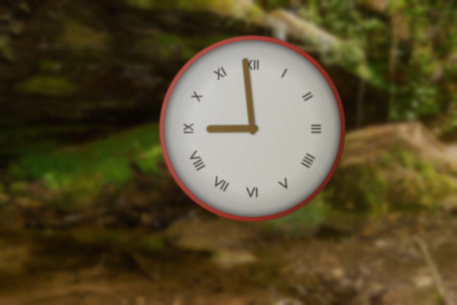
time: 8:59
